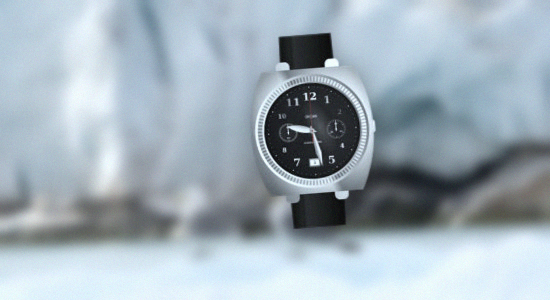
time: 9:28
